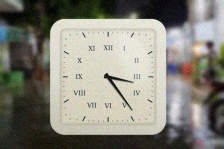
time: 3:24
